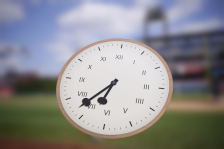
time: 6:37
